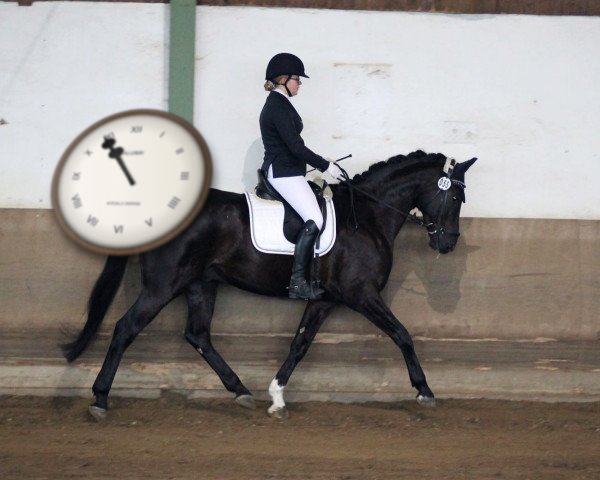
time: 10:54
